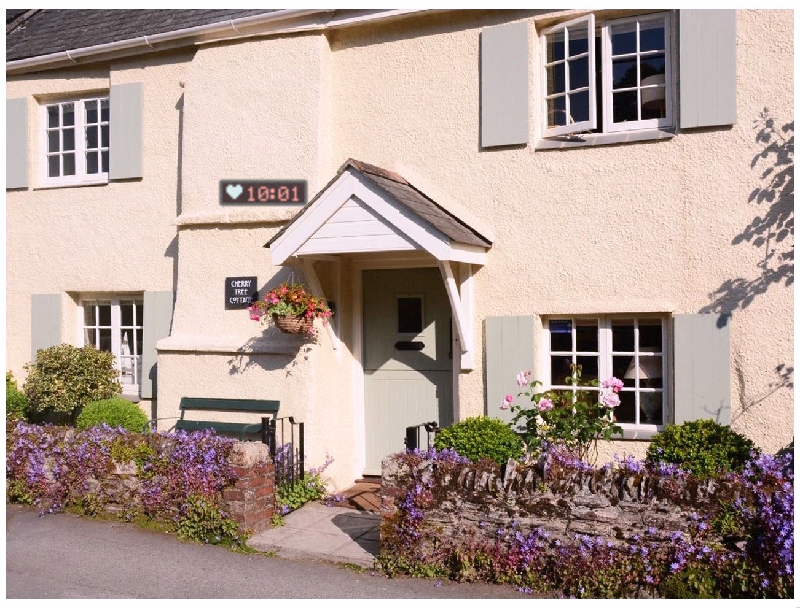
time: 10:01
